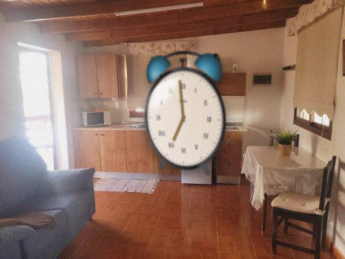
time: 6:59
